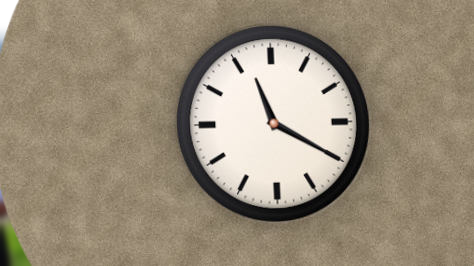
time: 11:20
